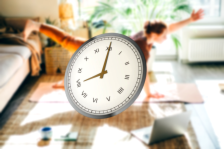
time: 8:00
